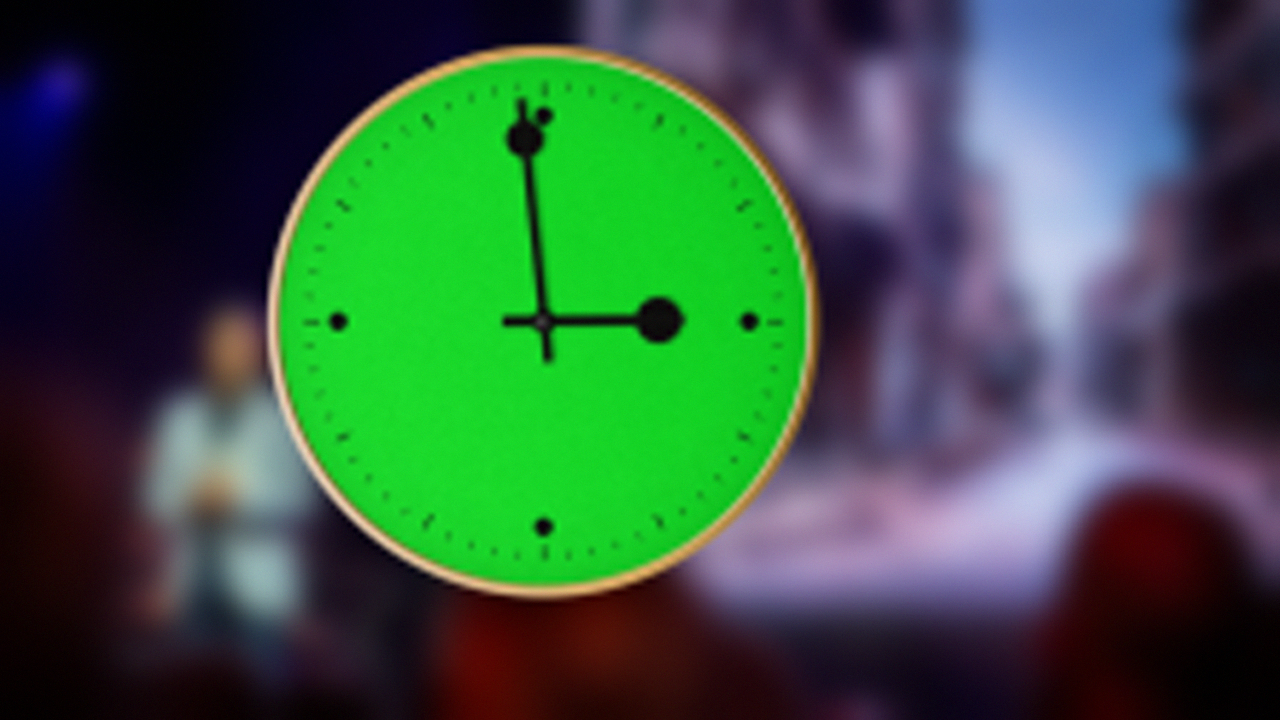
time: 2:59
